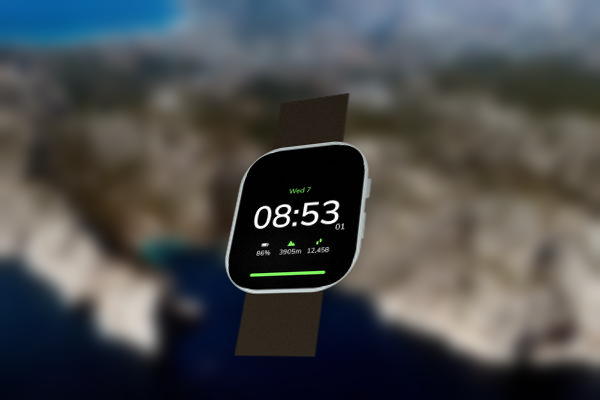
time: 8:53:01
